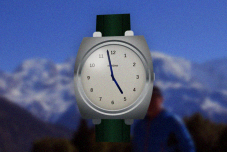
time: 4:58
